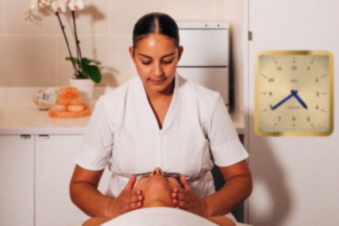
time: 4:39
